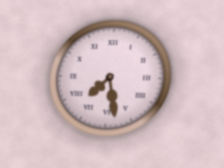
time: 7:28
